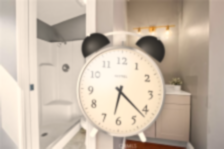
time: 6:22
